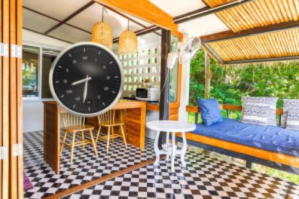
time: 8:32
